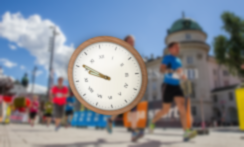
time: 9:51
